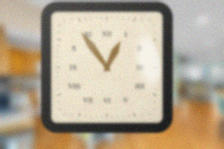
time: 12:54
